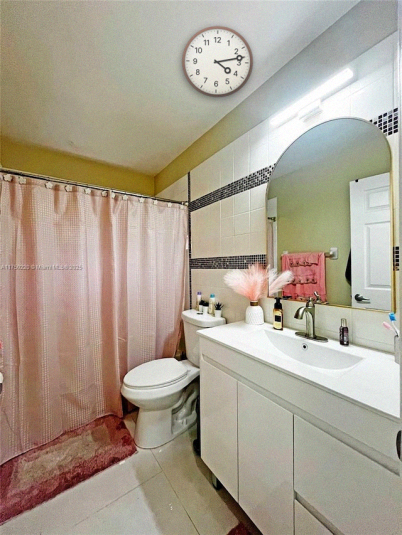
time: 4:13
